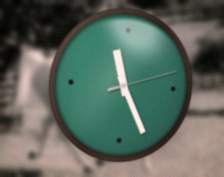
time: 11:25:12
